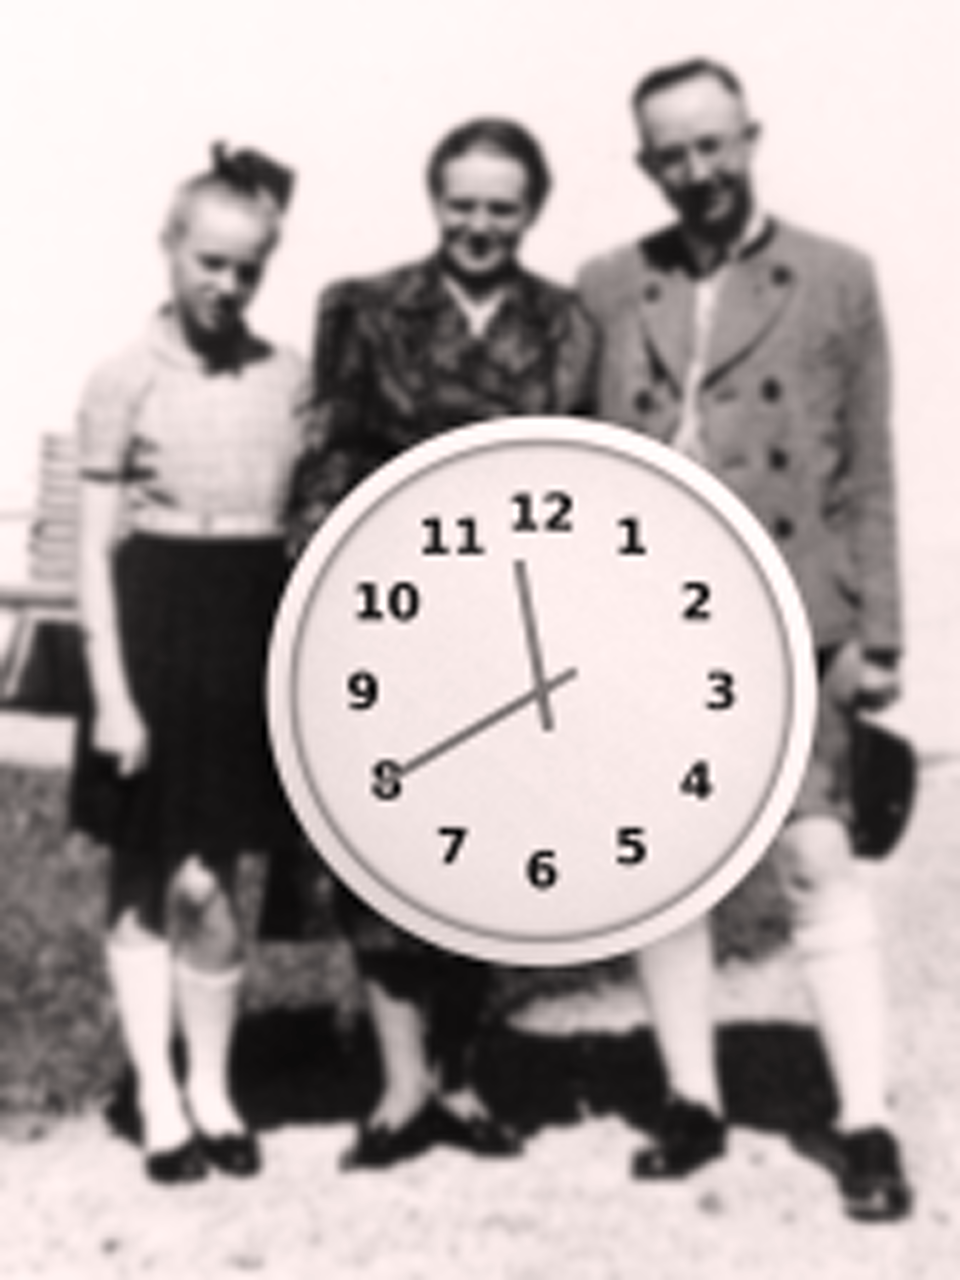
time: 11:40
